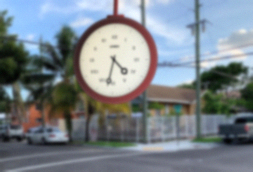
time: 4:32
